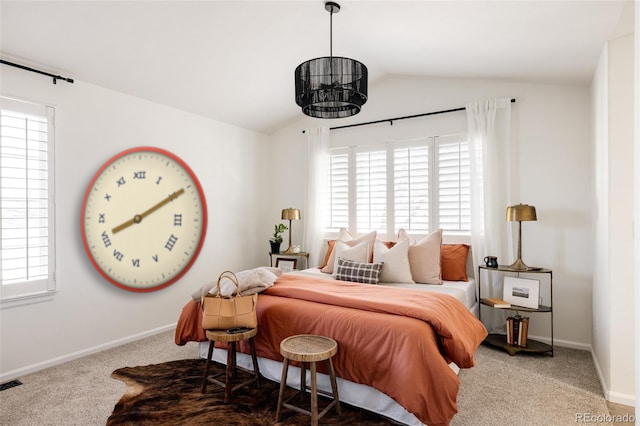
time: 8:10
